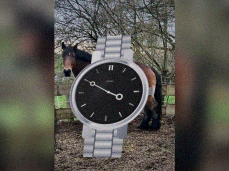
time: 3:50
